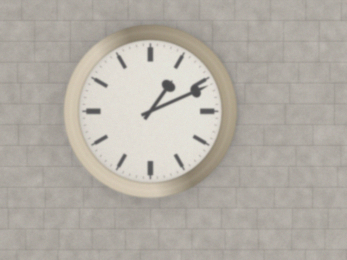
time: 1:11
